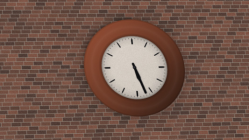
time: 5:27
